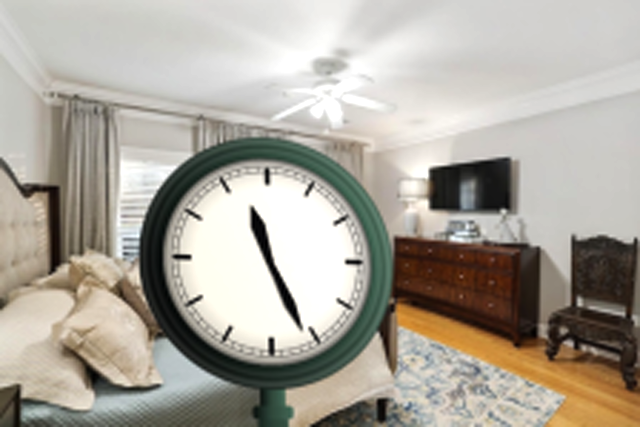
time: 11:26
